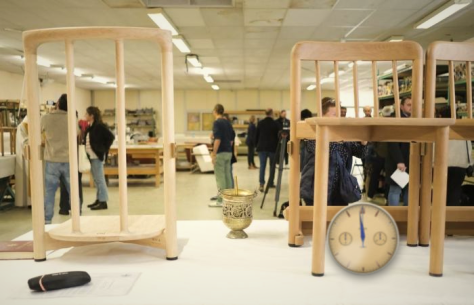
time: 11:59
